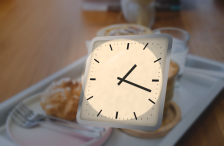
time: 1:18
